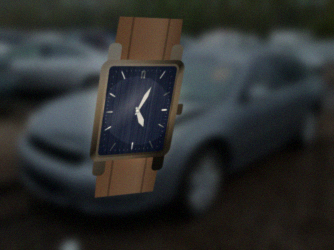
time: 5:04
